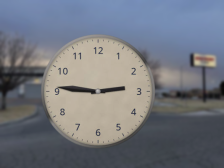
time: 2:46
